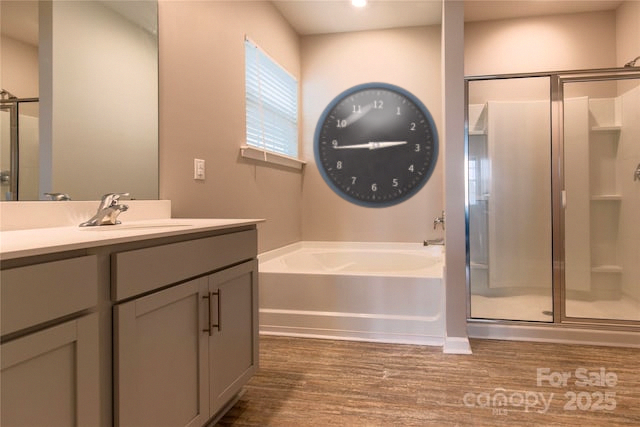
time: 2:44
